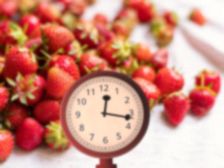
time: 12:17
